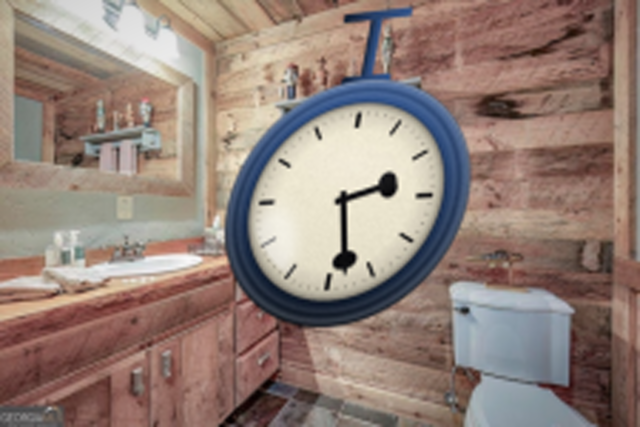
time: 2:28
